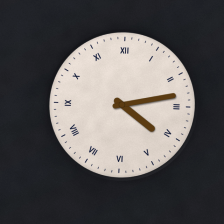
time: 4:13
